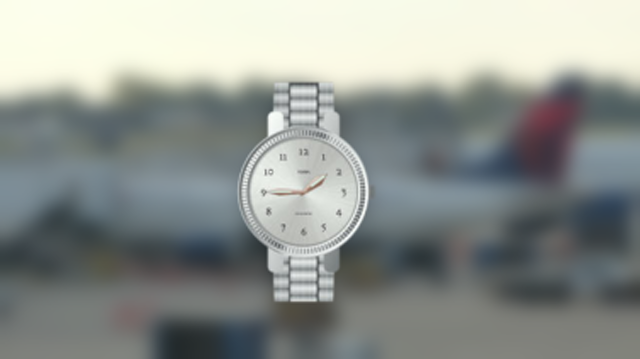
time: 1:45
